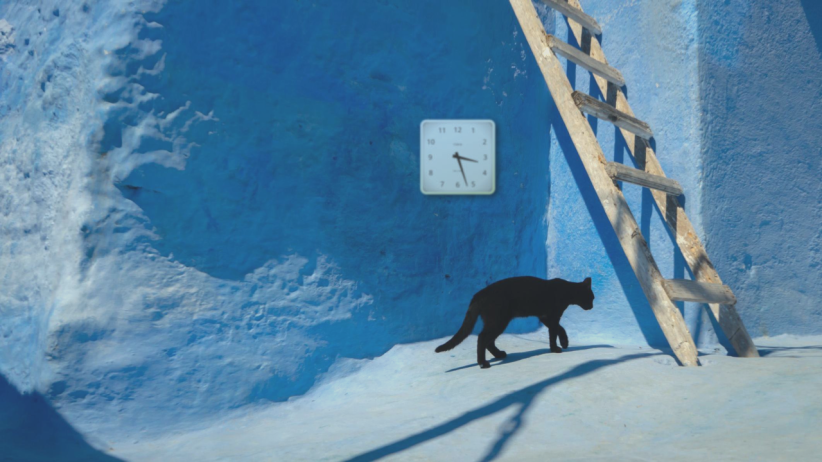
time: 3:27
